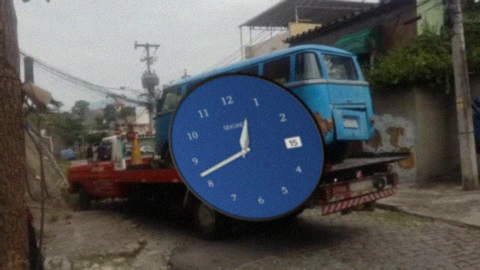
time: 12:42
